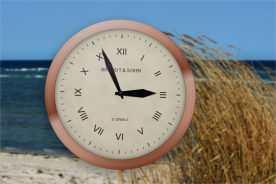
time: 2:56
